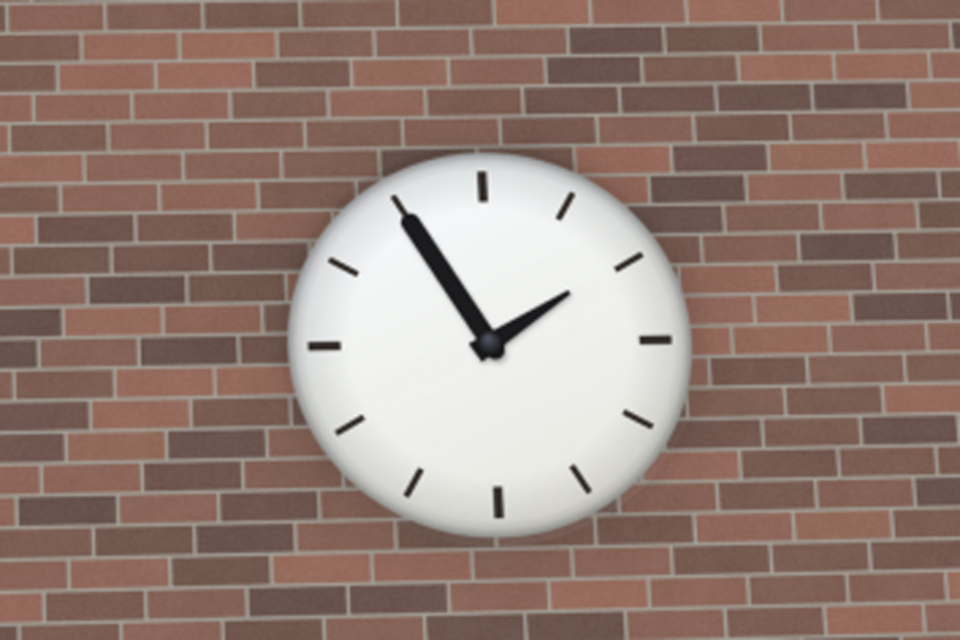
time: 1:55
